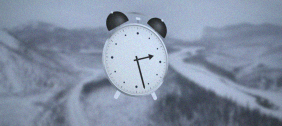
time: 2:27
